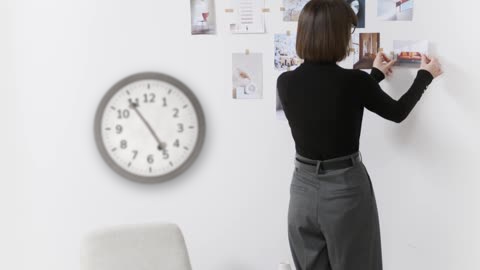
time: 4:54
